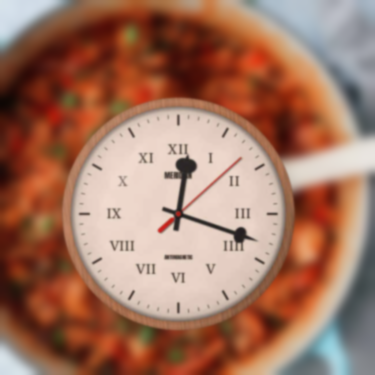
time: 12:18:08
